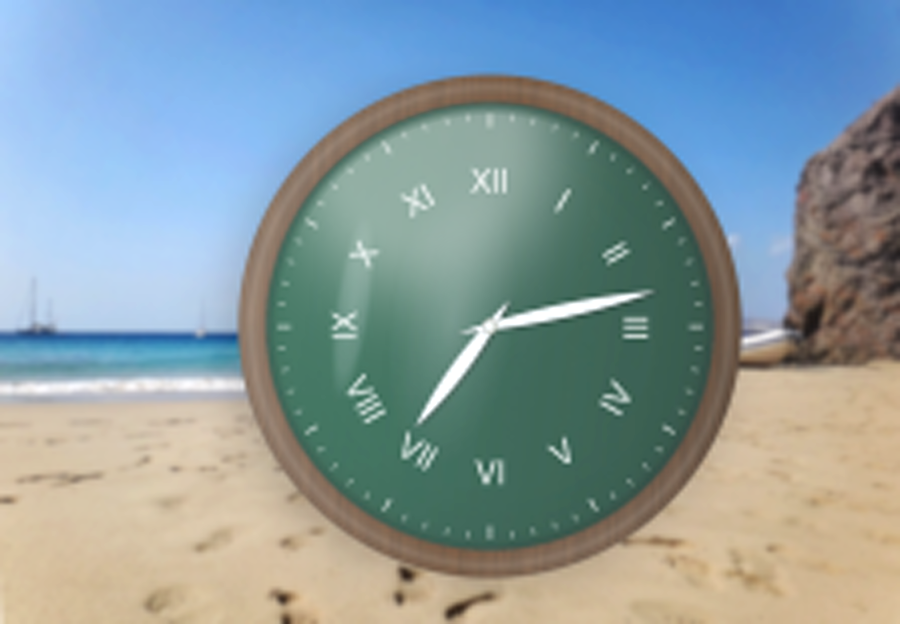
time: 7:13
